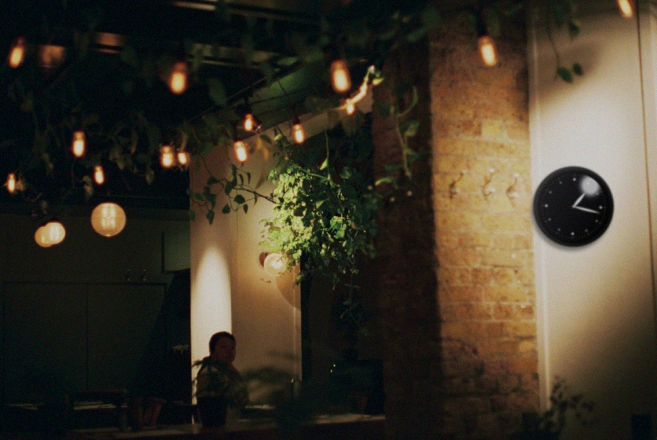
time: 1:17
